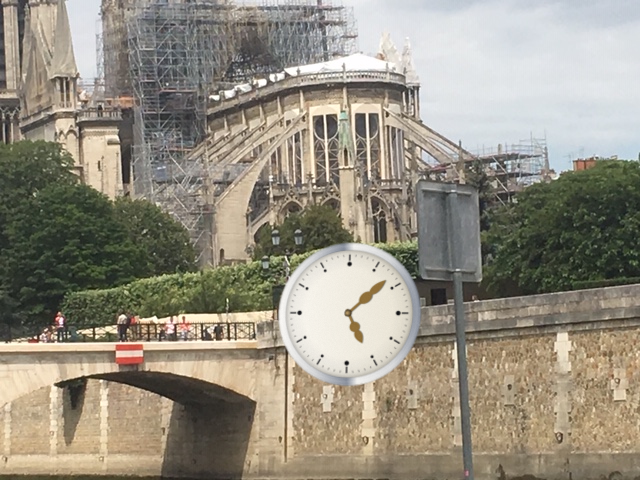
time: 5:08
